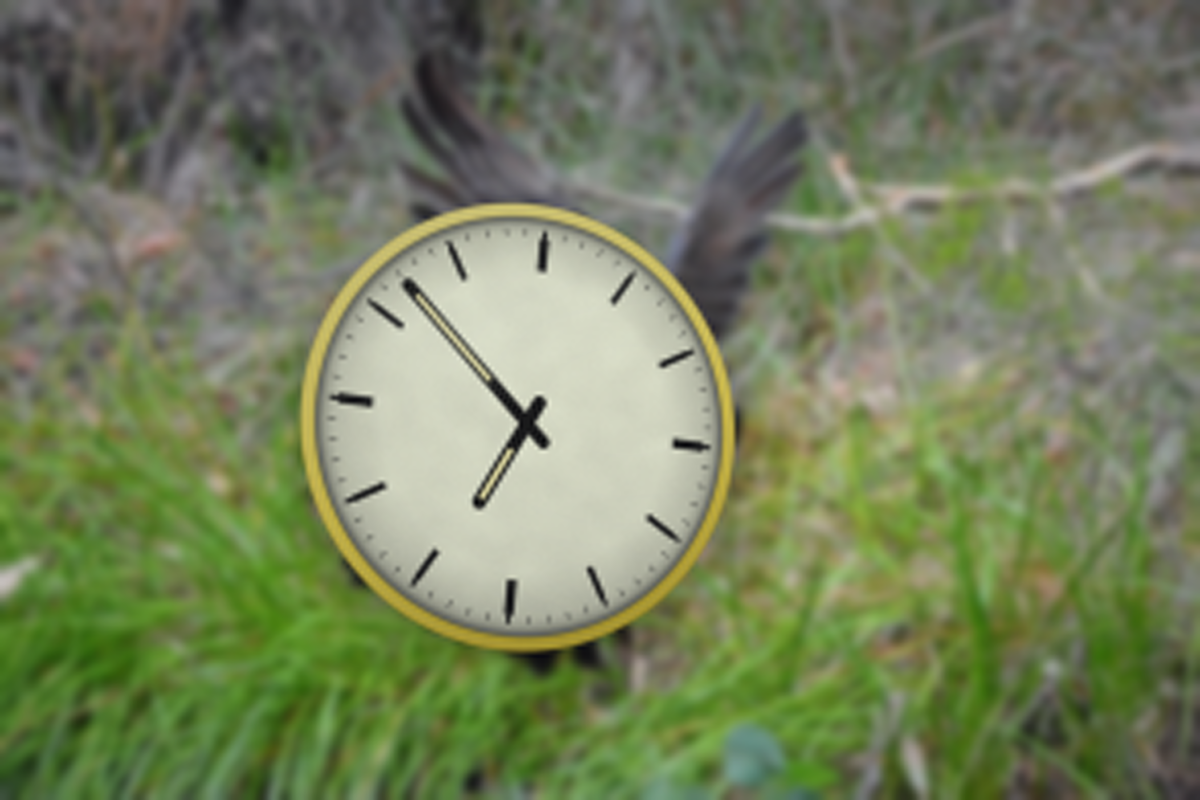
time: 6:52
